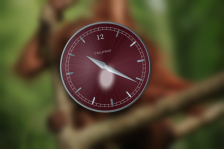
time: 10:21
